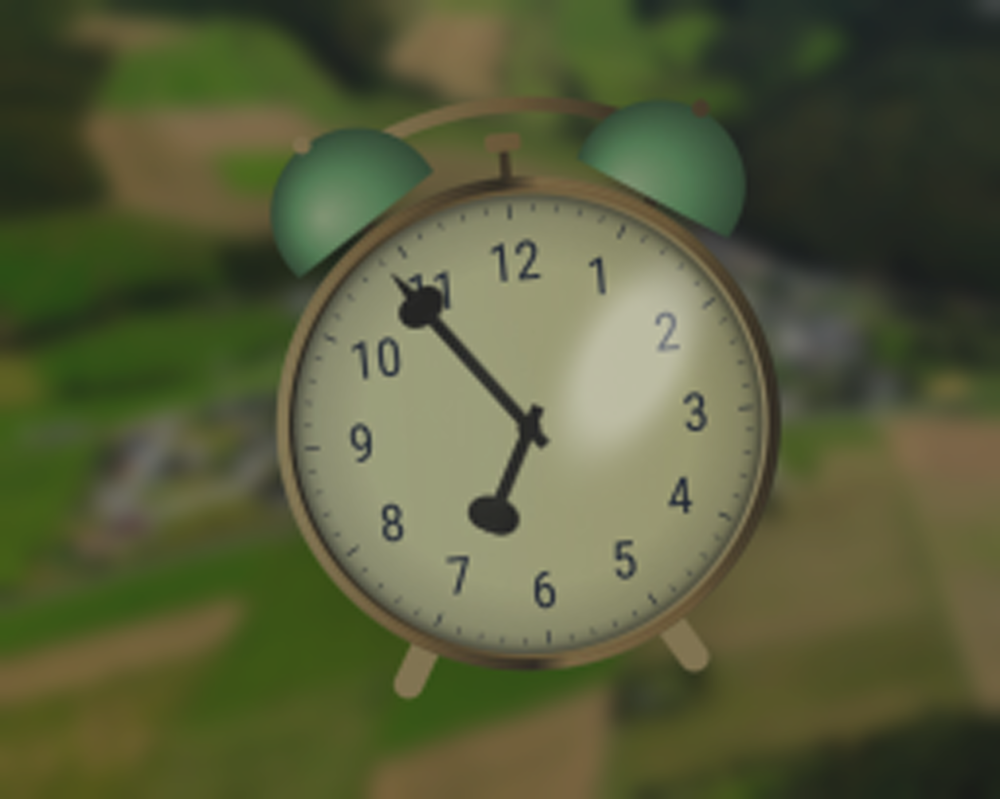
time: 6:54
